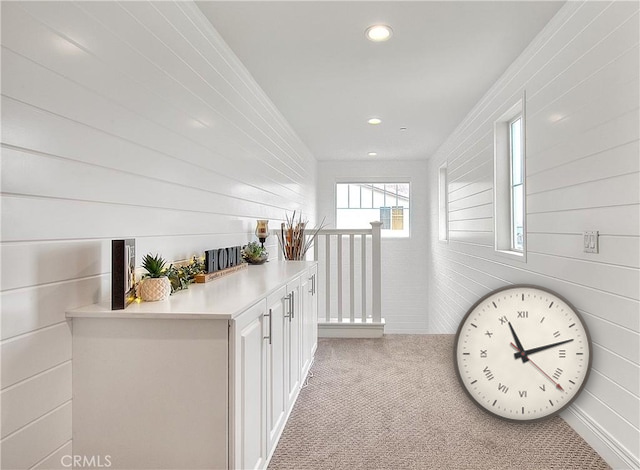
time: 11:12:22
